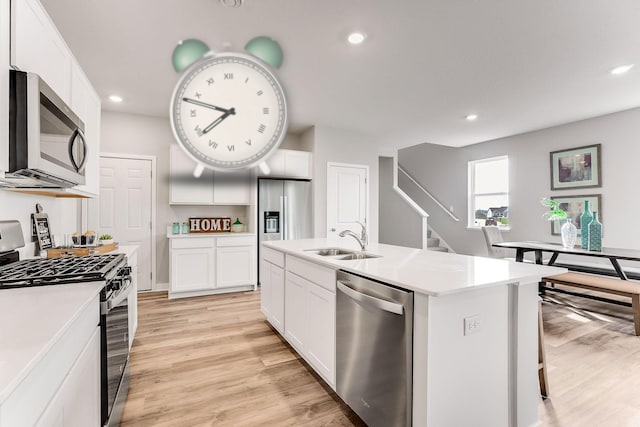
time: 7:48
